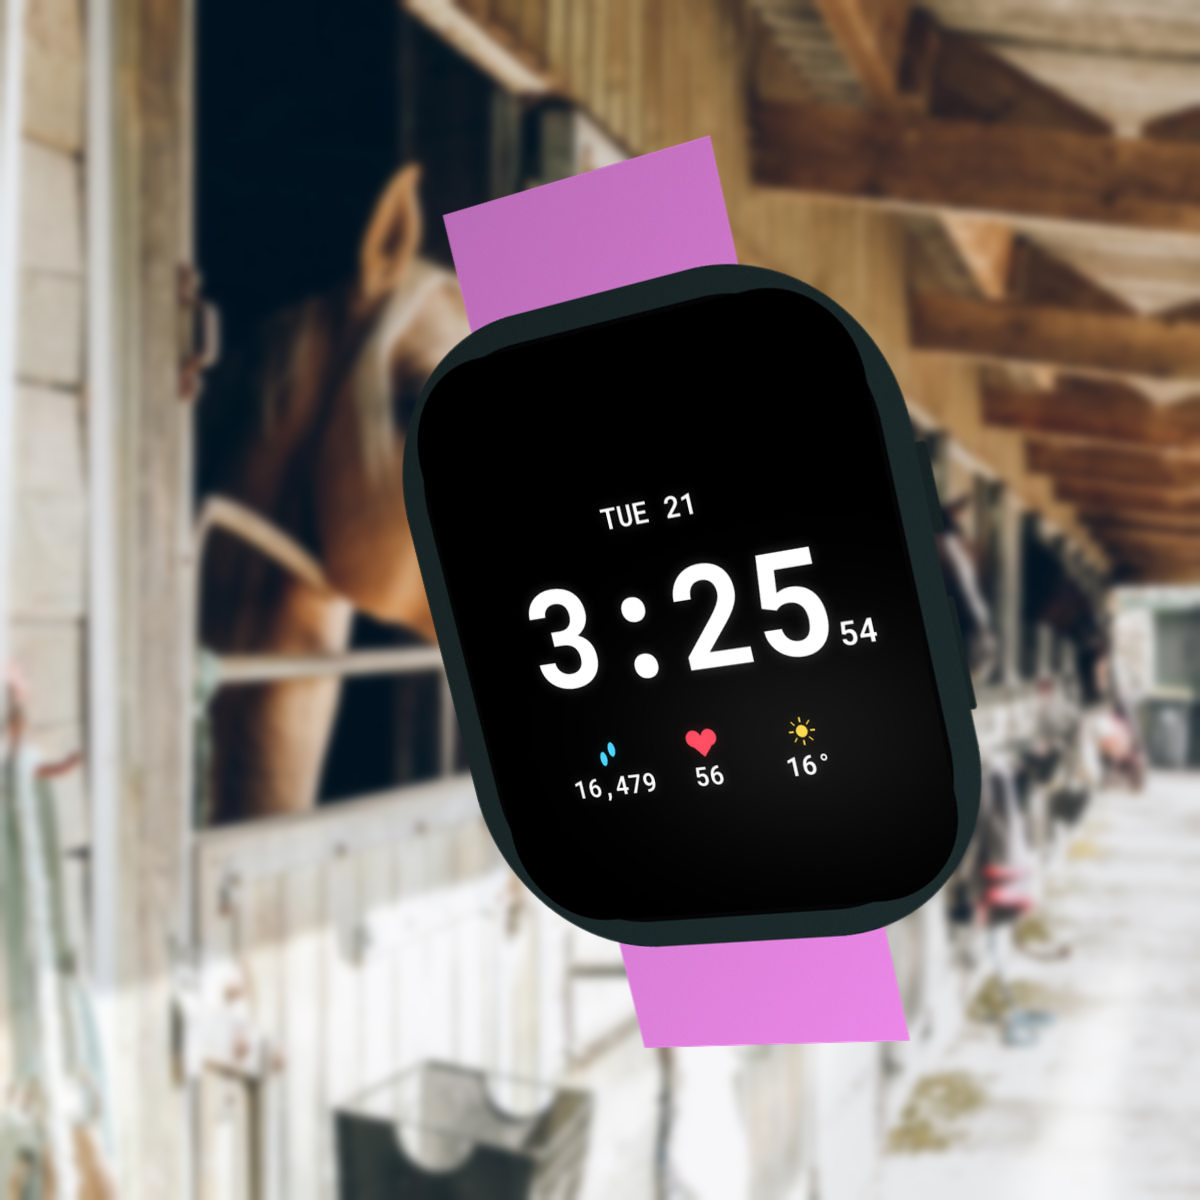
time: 3:25:54
